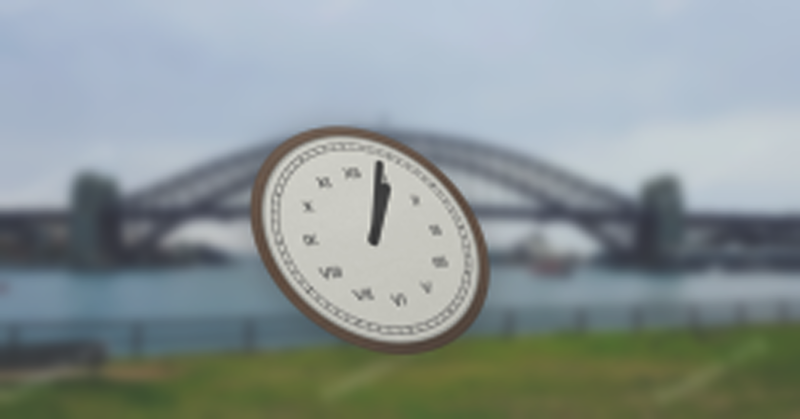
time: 1:04
